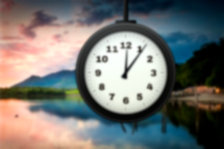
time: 12:06
